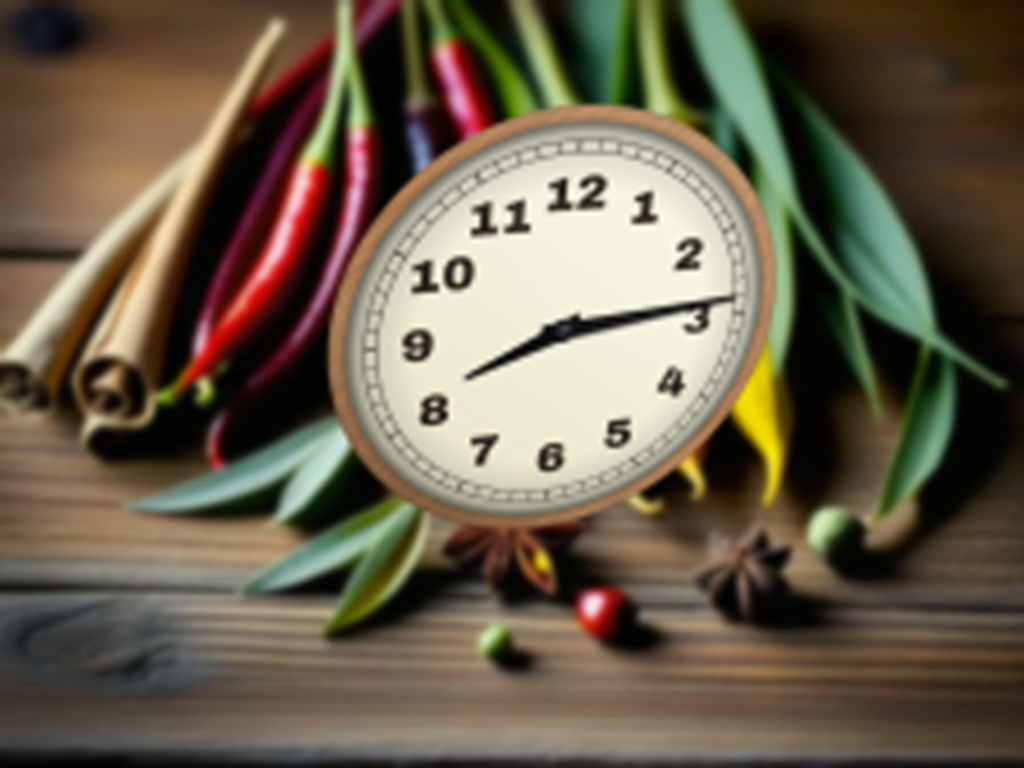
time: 8:14
